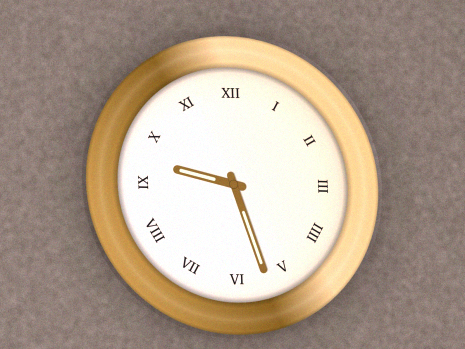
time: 9:27
